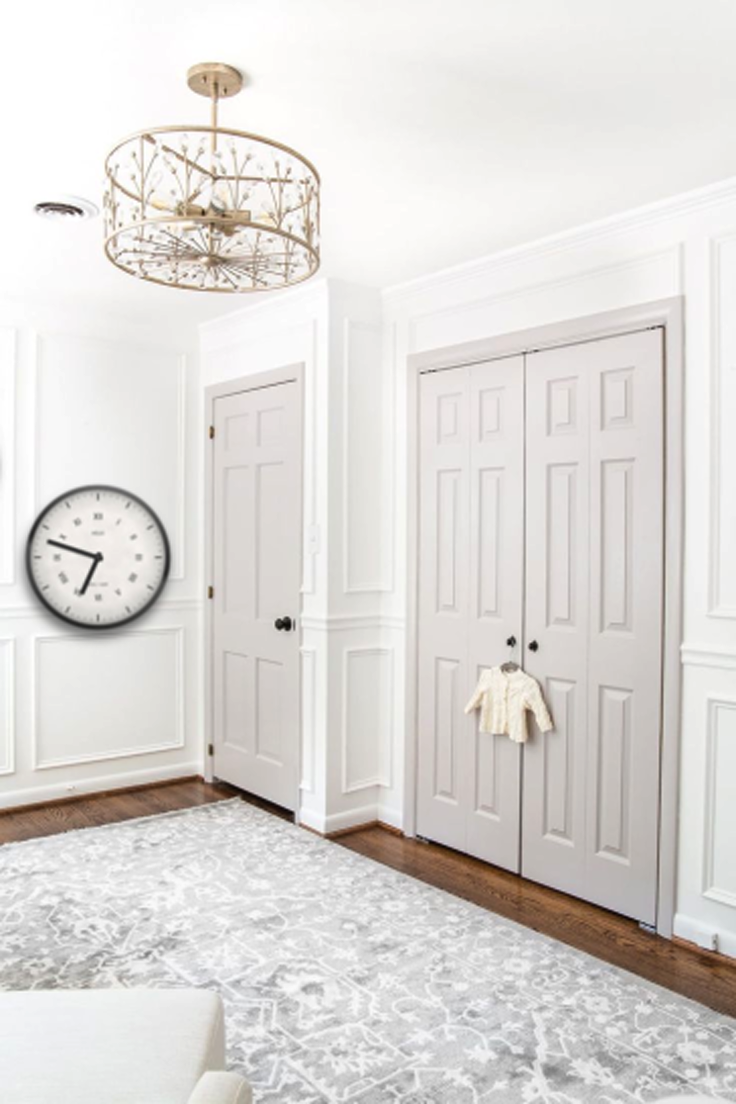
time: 6:48
